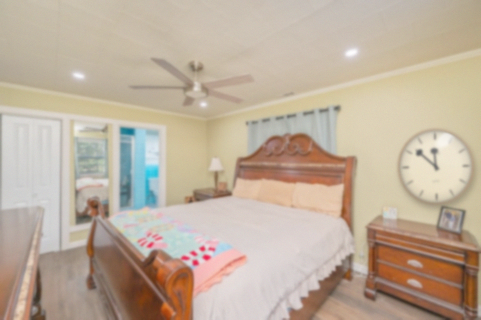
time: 11:52
